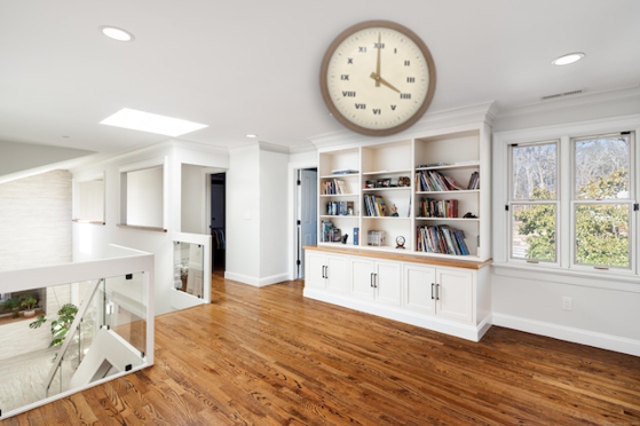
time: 4:00
